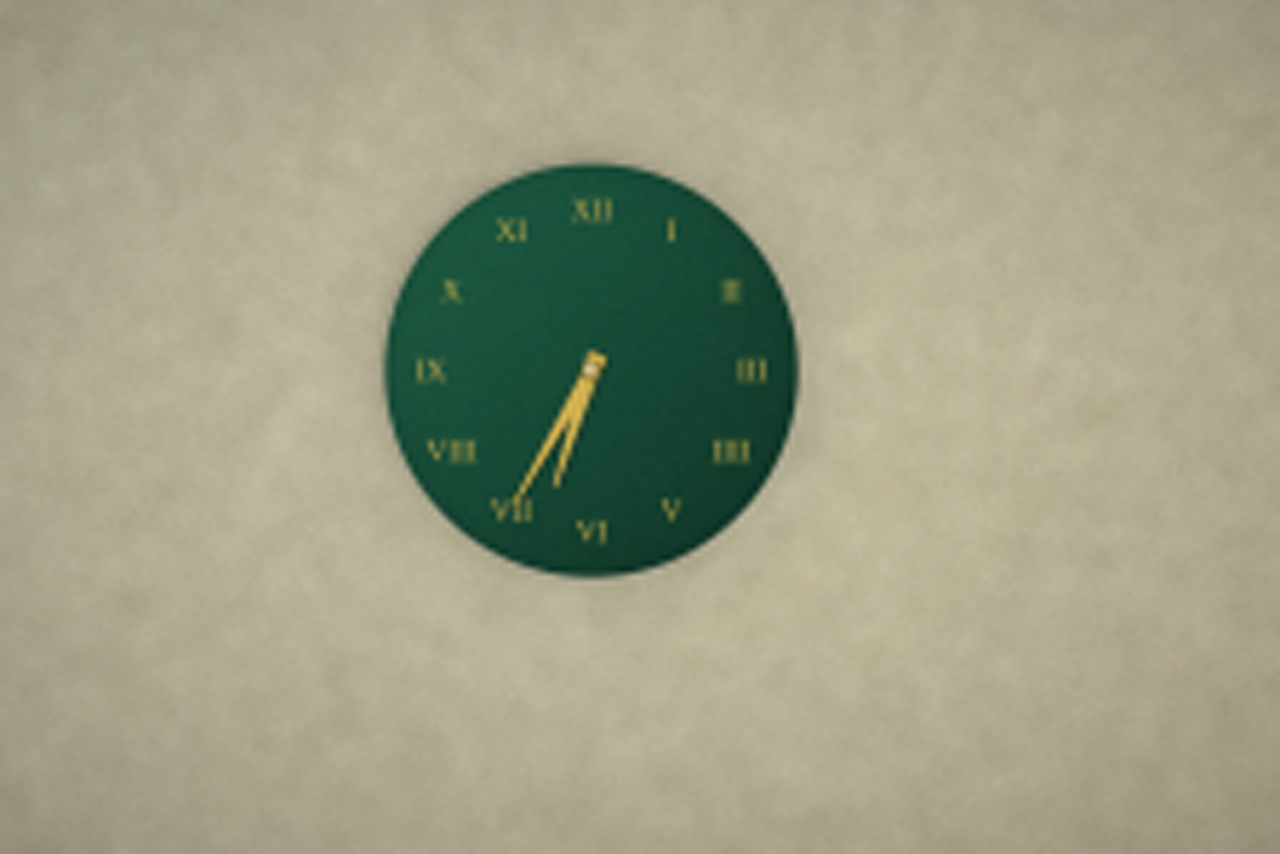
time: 6:35
